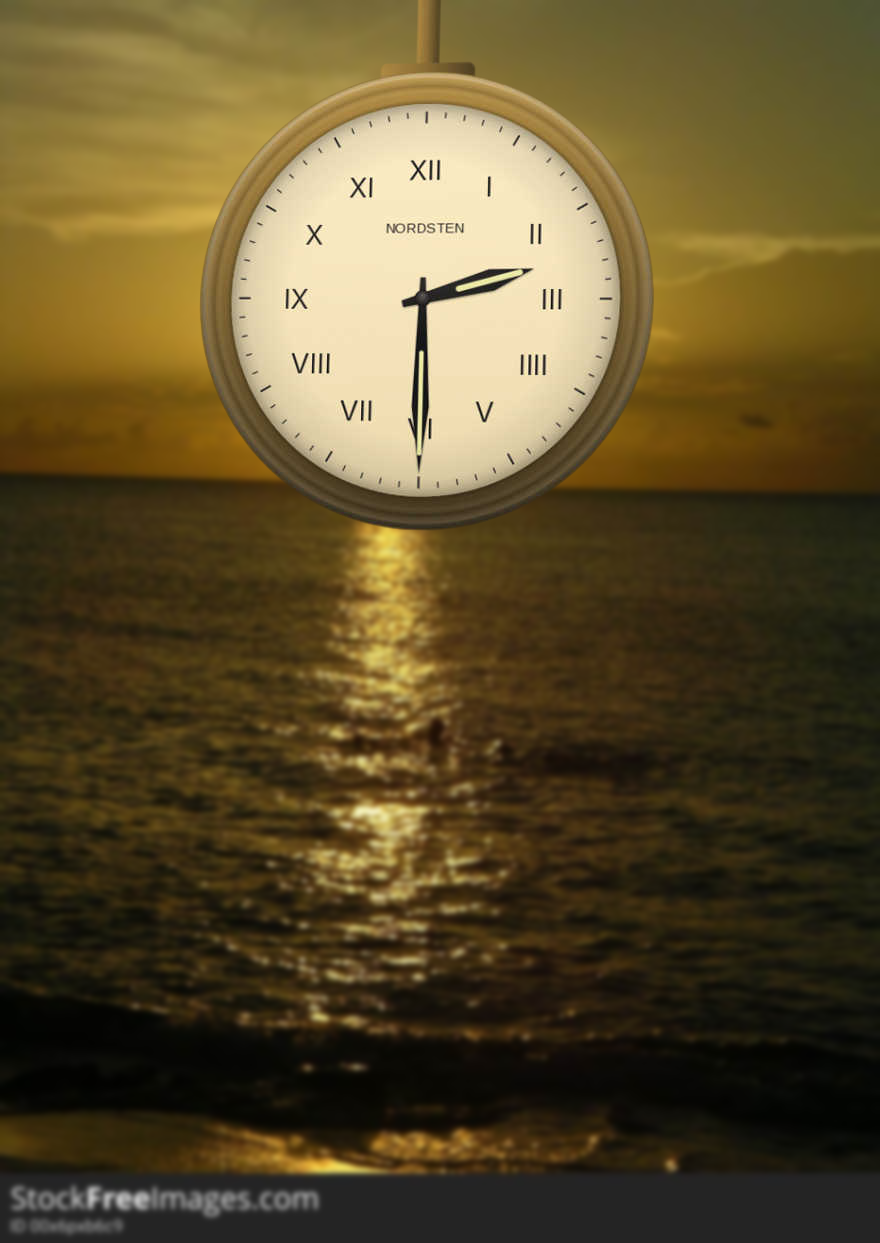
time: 2:30
